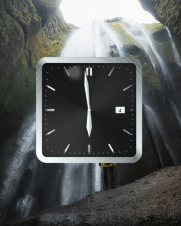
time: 5:59
